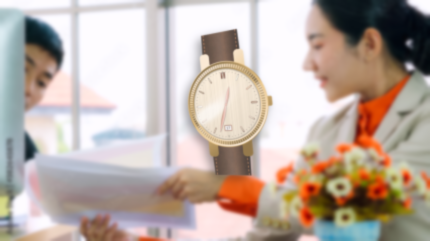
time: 12:33
